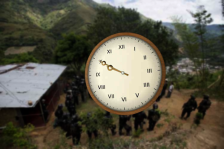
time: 9:50
